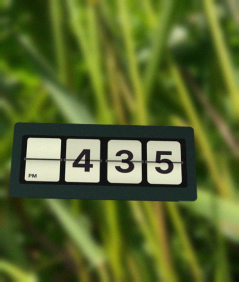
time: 4:35
